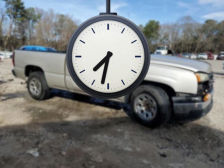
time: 7:32
